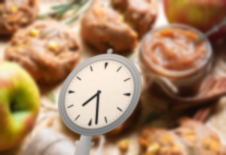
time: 7:28
